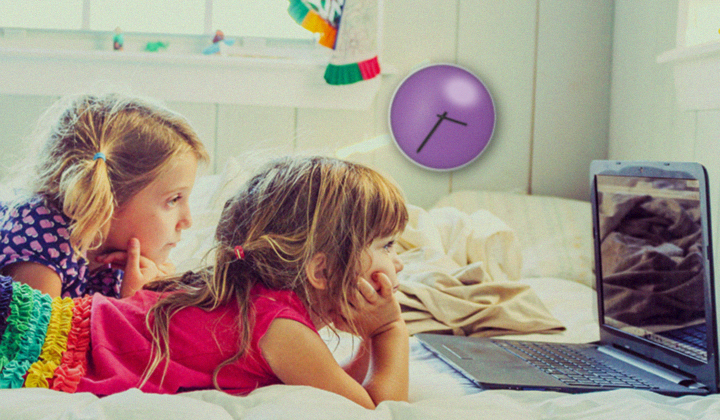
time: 3:36
